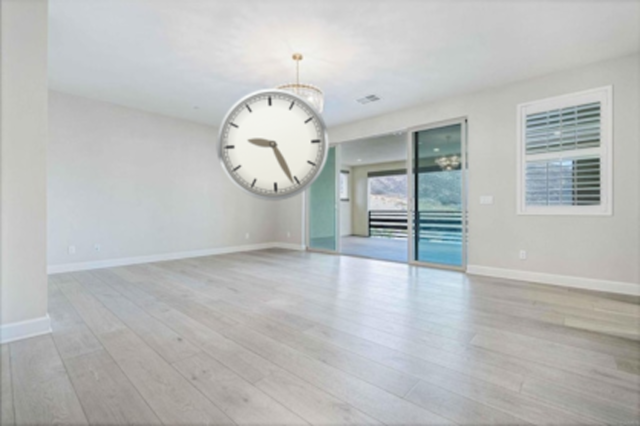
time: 9:26
